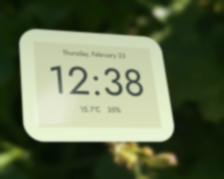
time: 12:38
